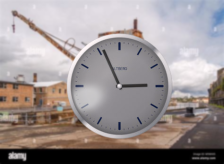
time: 2:56
